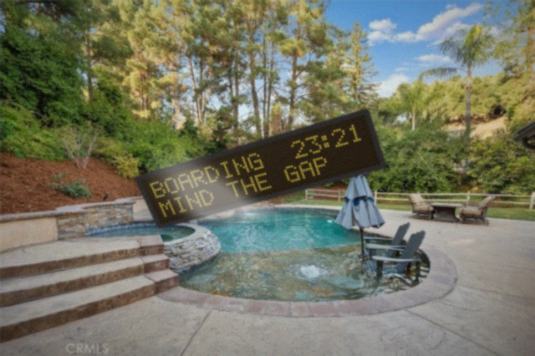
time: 23:21
